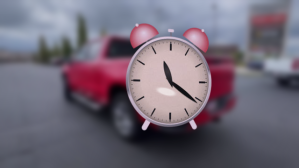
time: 11:21
